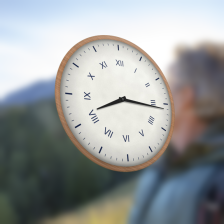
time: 8:16
